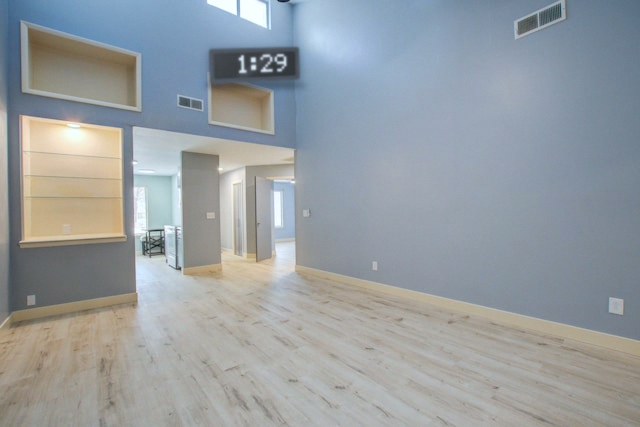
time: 1:29
